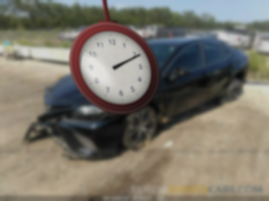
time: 2:11
